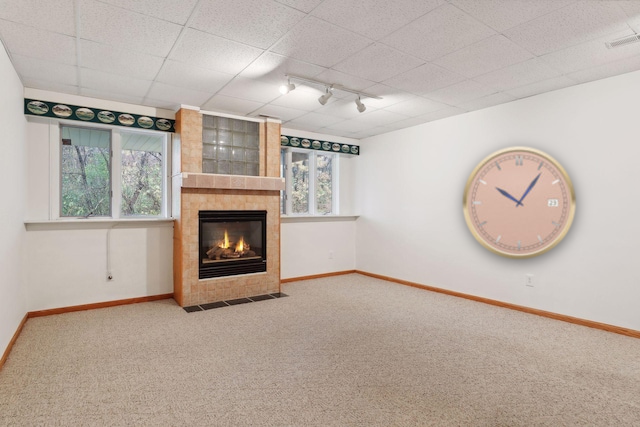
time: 10:06
